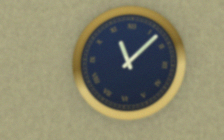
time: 11:07
